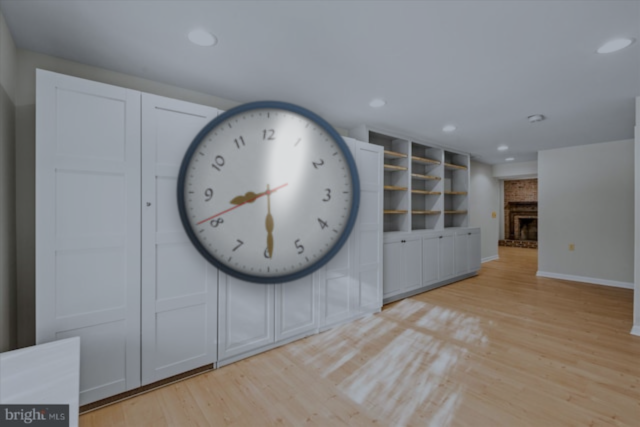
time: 8:29:41
